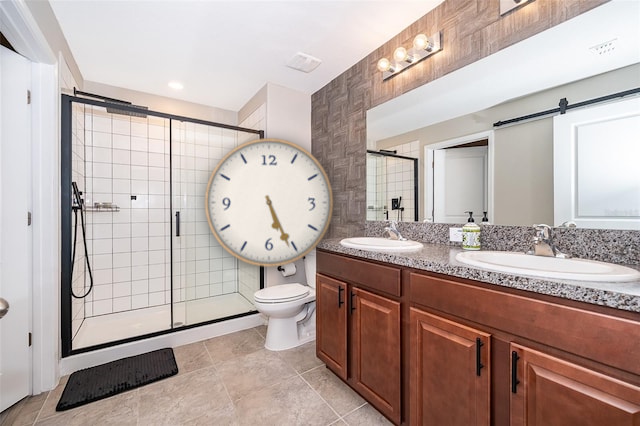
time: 5:26
